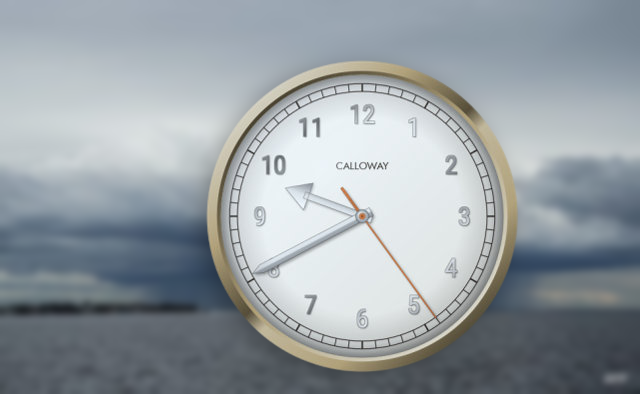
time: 9:40:24
